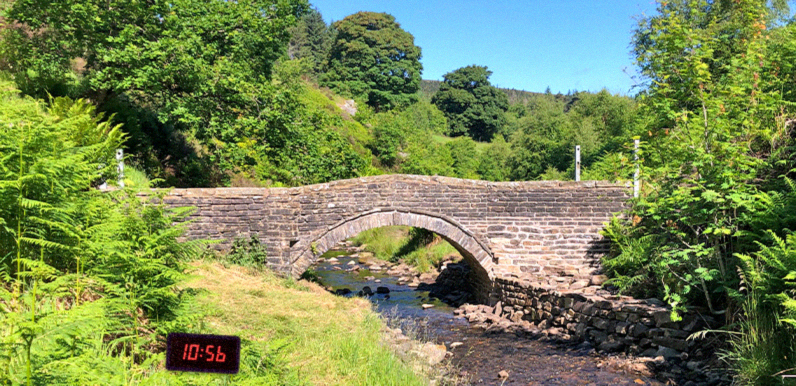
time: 10:56
